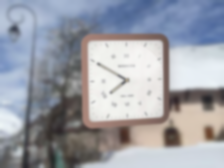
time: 7:50
